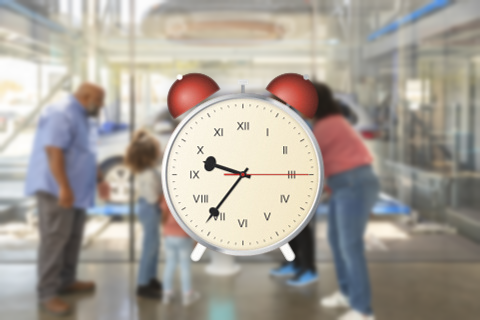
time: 9:36:15
